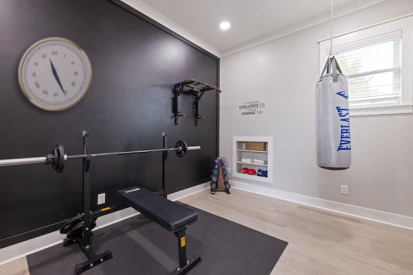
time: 11:26
